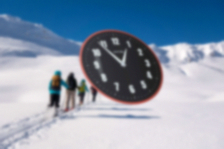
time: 12:54
